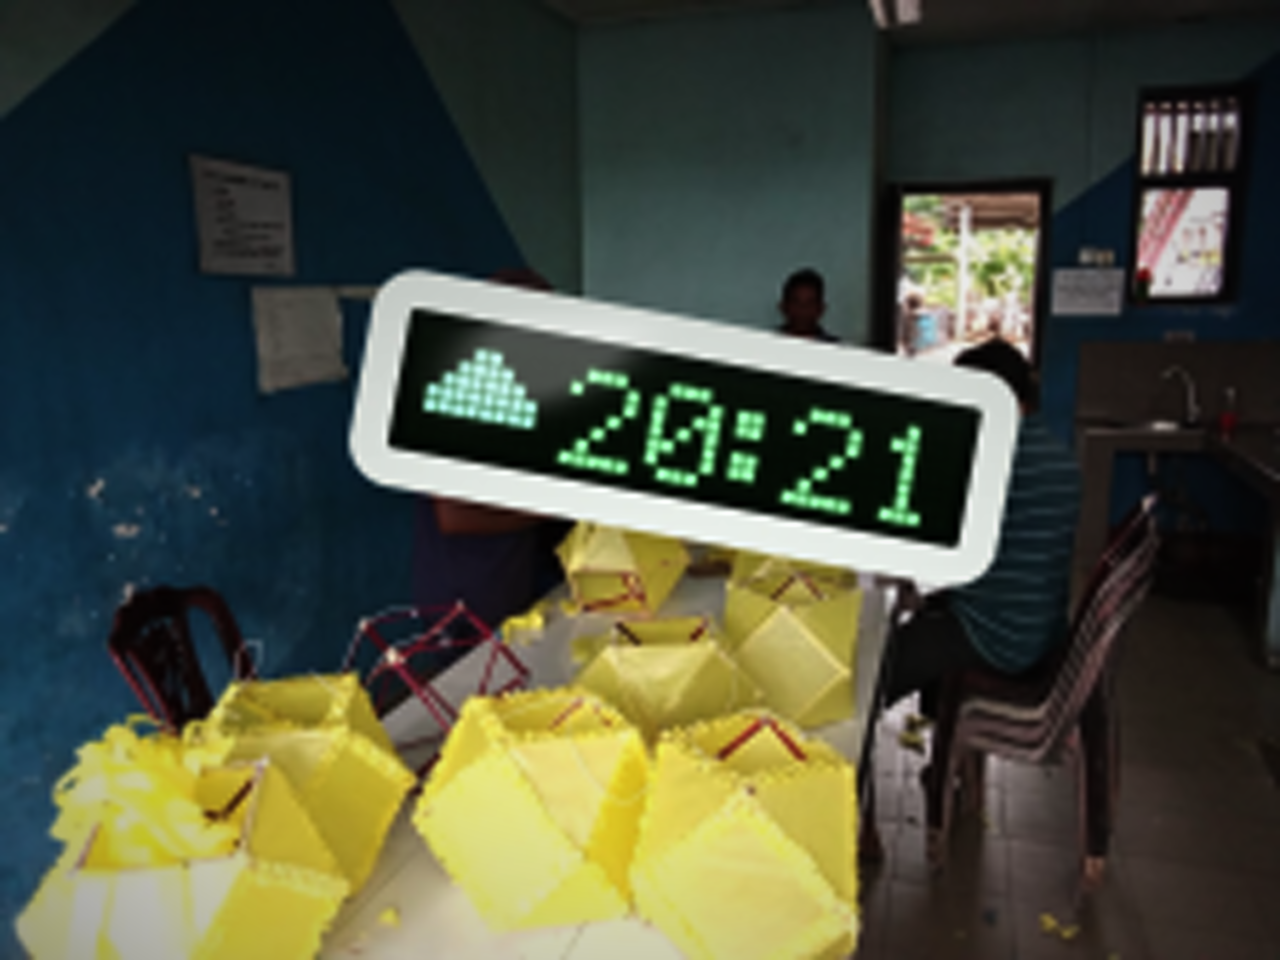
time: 20:21
